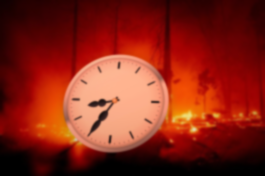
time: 8:35
